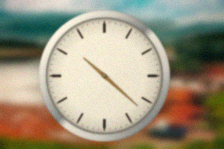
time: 10:22
